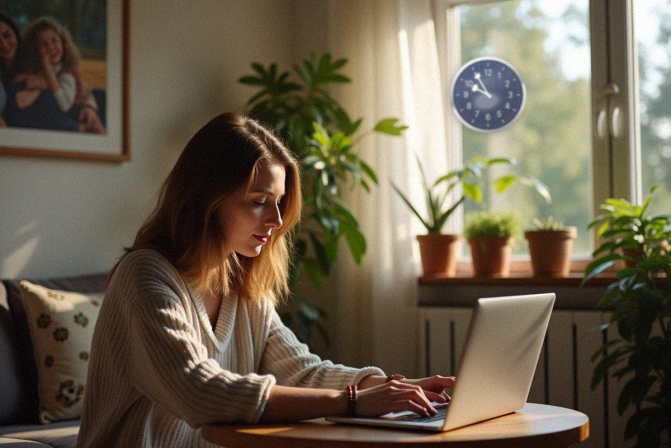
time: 9:55
